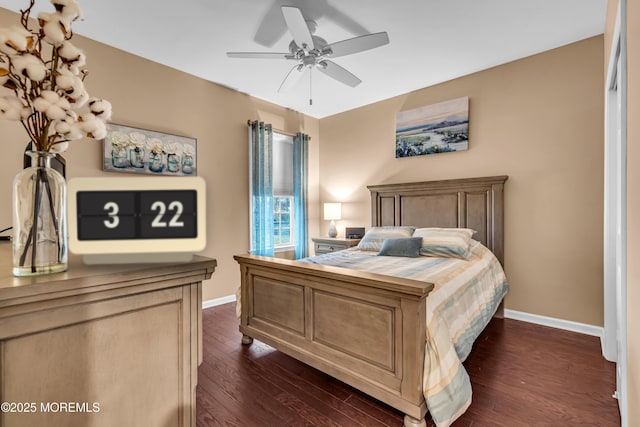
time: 3:22
